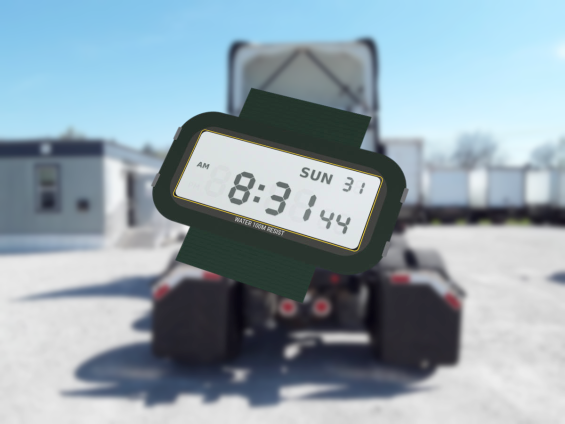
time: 8:31:44
